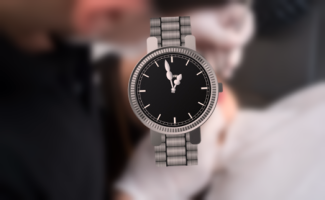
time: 12:58
